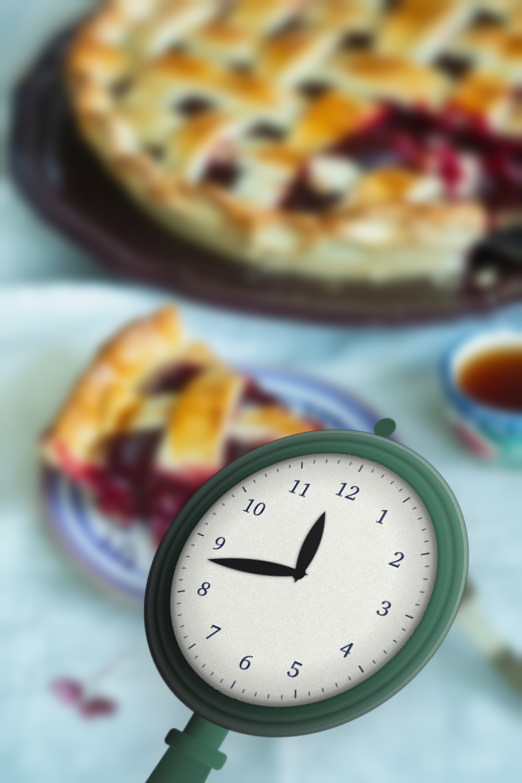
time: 11:43
